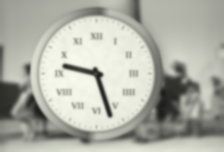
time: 9:27
